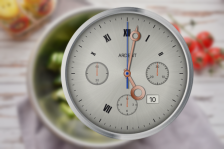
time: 5:02
